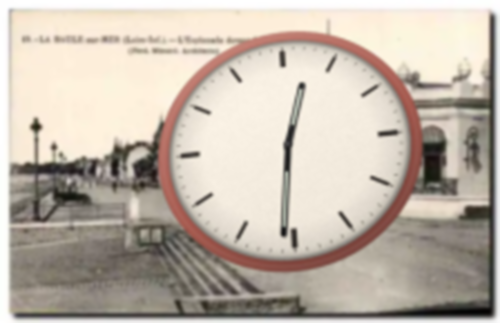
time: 12:31
